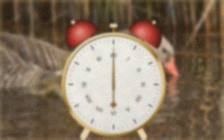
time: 6:00
